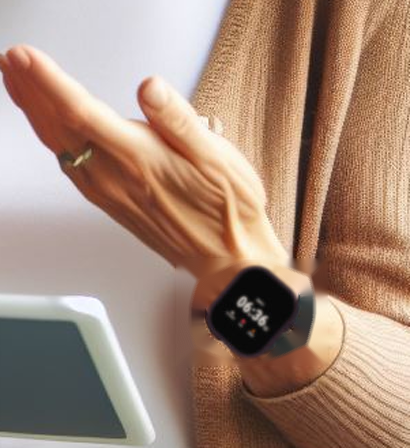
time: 6:36
